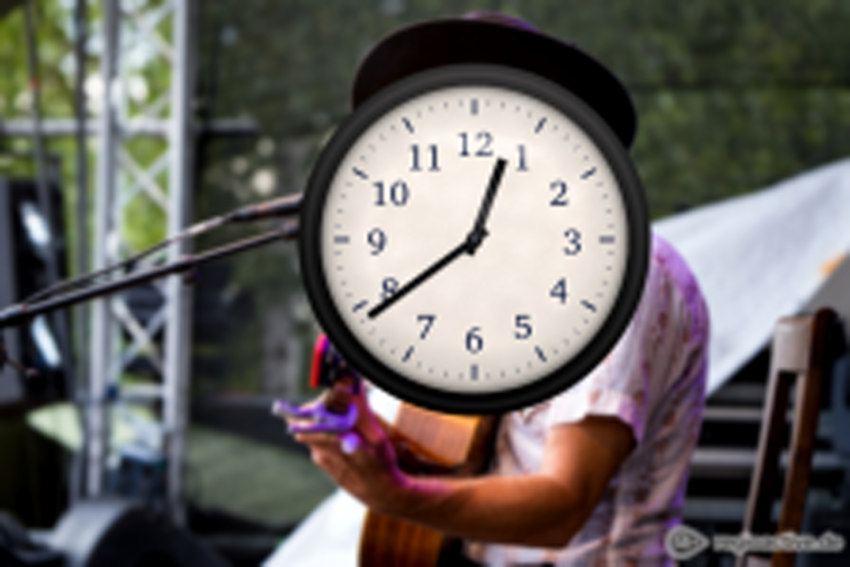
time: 12:39
